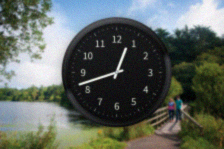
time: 12:42
